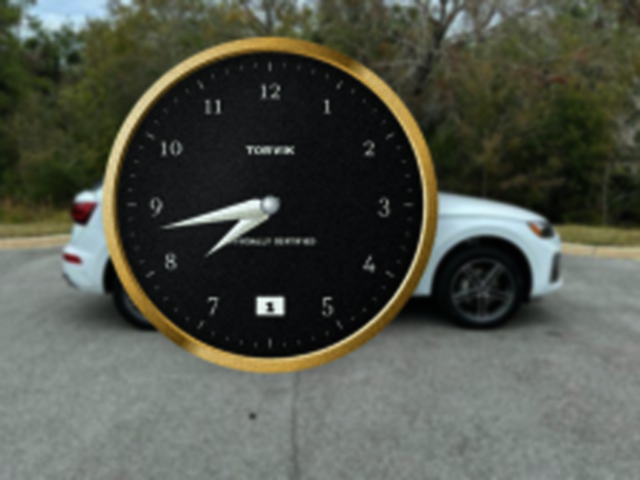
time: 7:43
